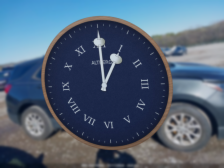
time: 1:00
